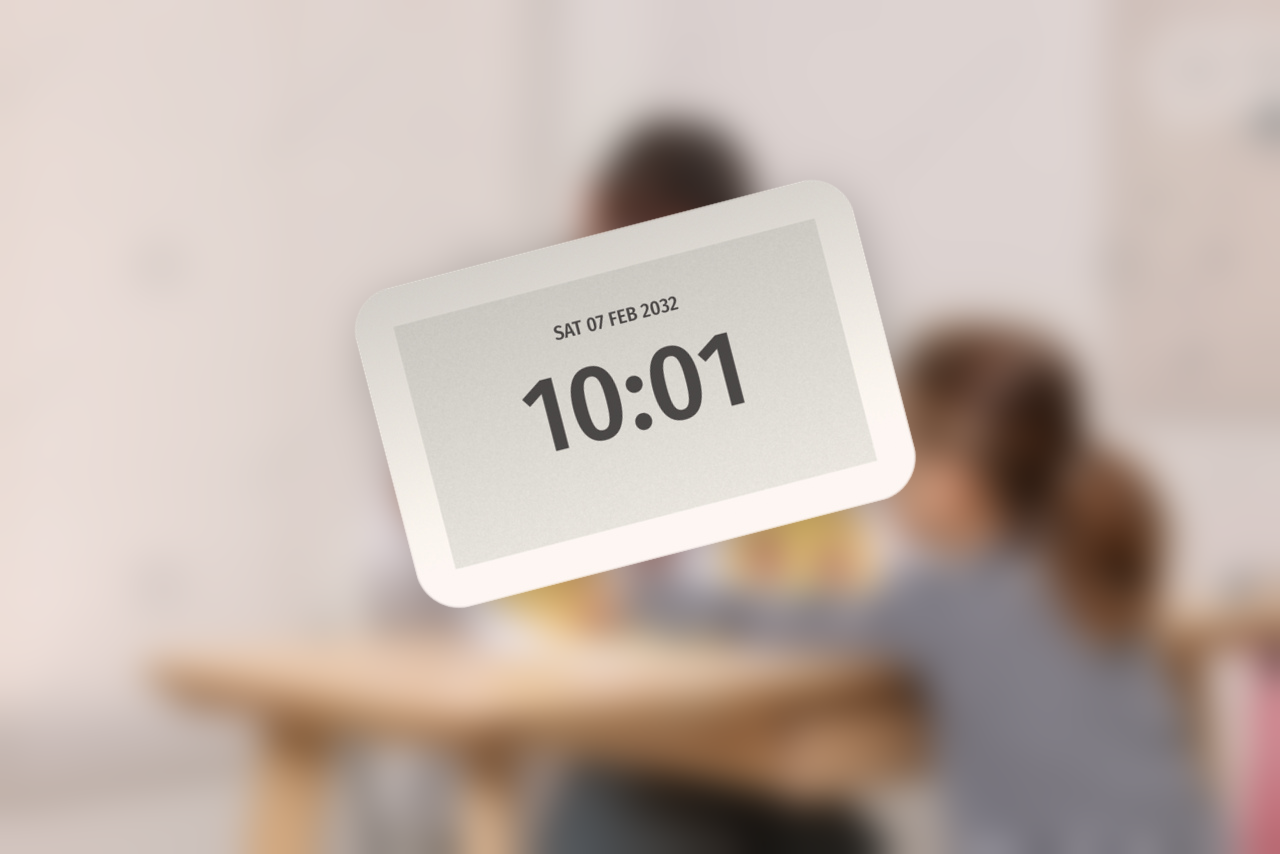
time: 10:01
